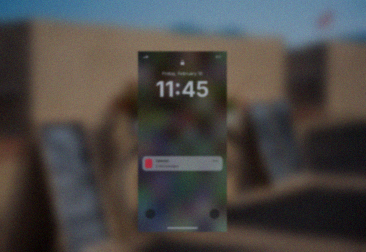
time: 11:45
